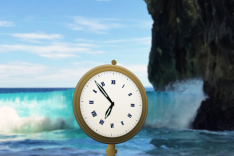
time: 6:53
